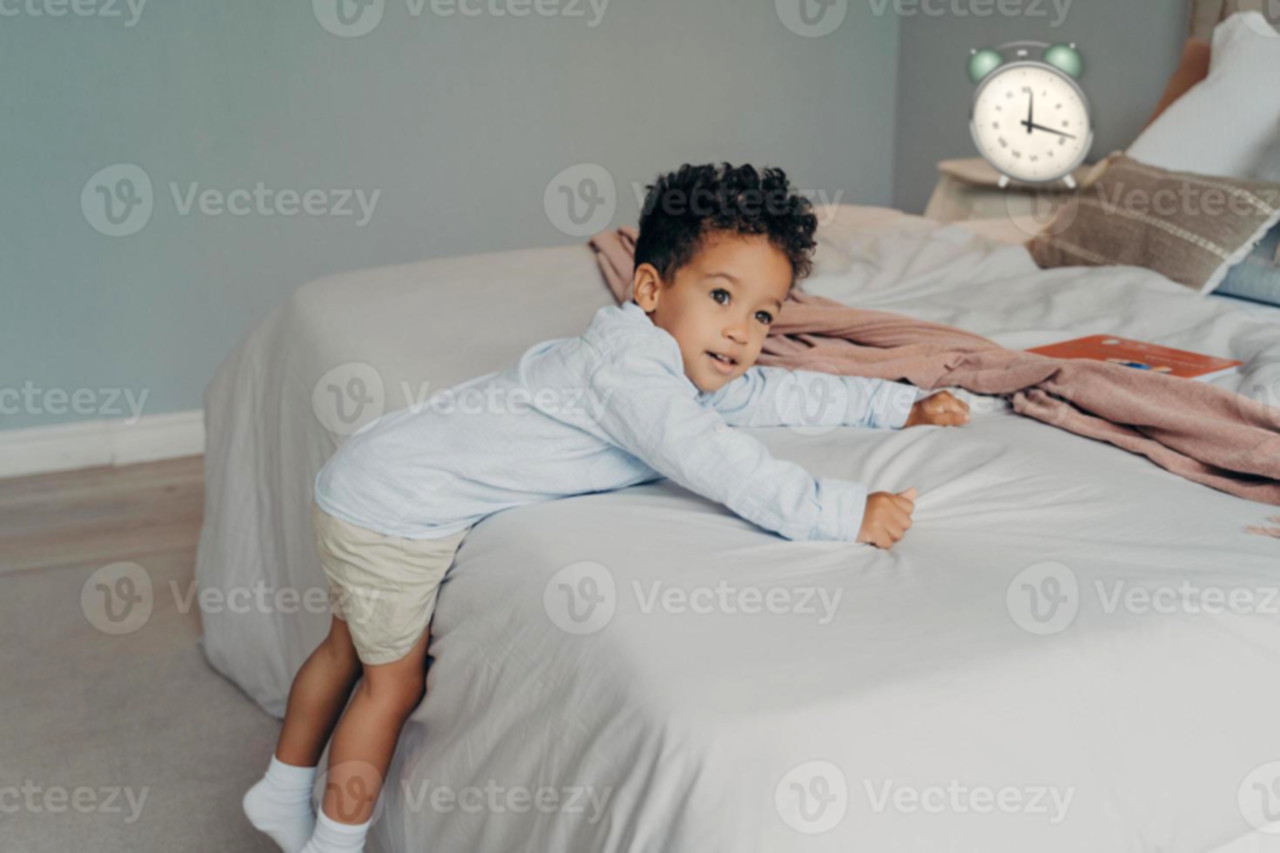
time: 12:18
